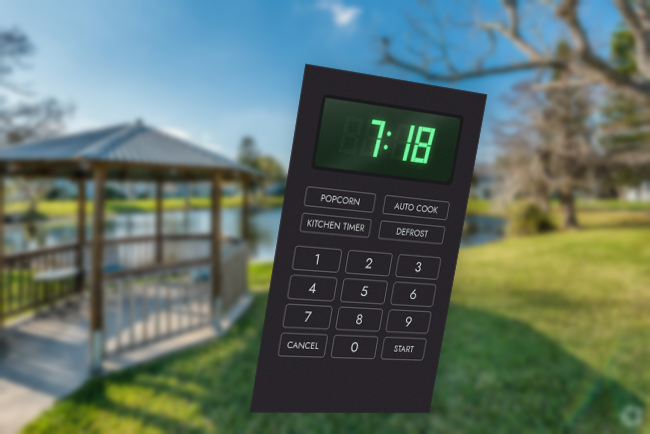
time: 7:18
